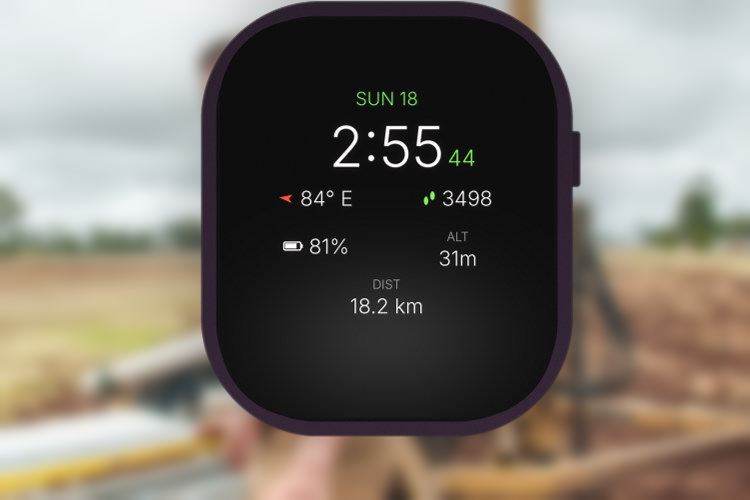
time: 2:55:44
